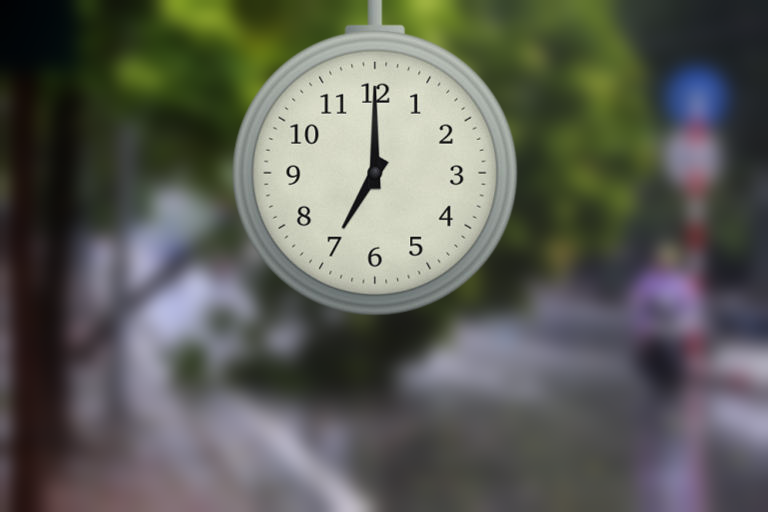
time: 7:00
